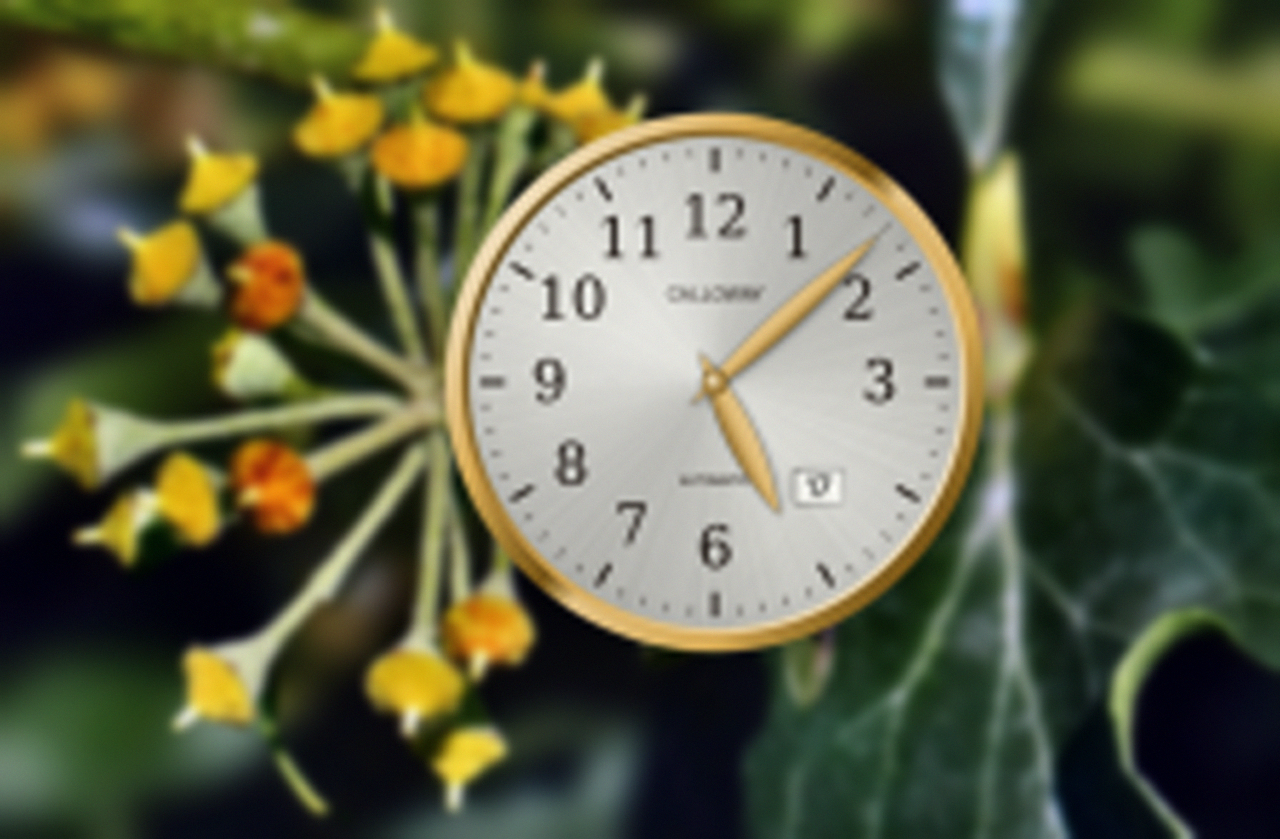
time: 5:08
